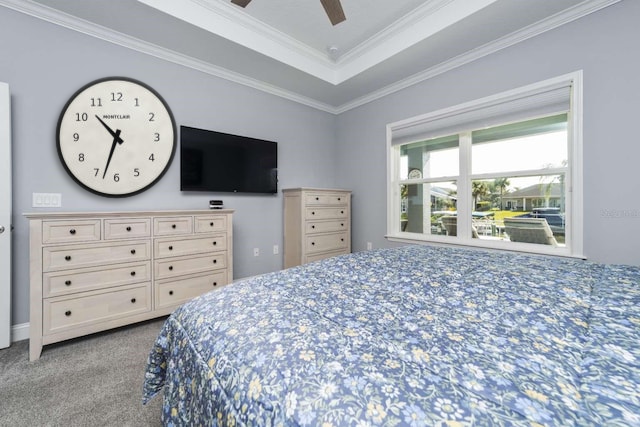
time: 10:33
